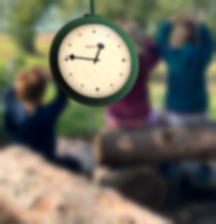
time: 12:46
